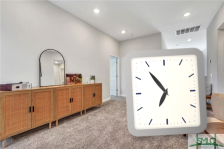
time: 6:54
